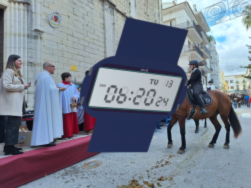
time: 6:20:24
